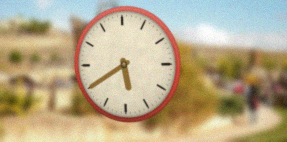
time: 5:40
